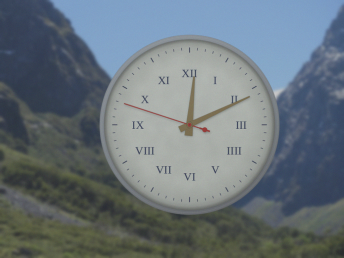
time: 12:10:48
